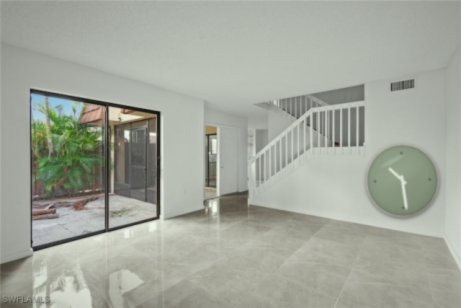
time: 10:29
